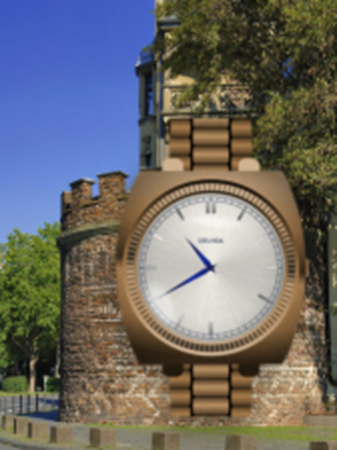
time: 10:40
